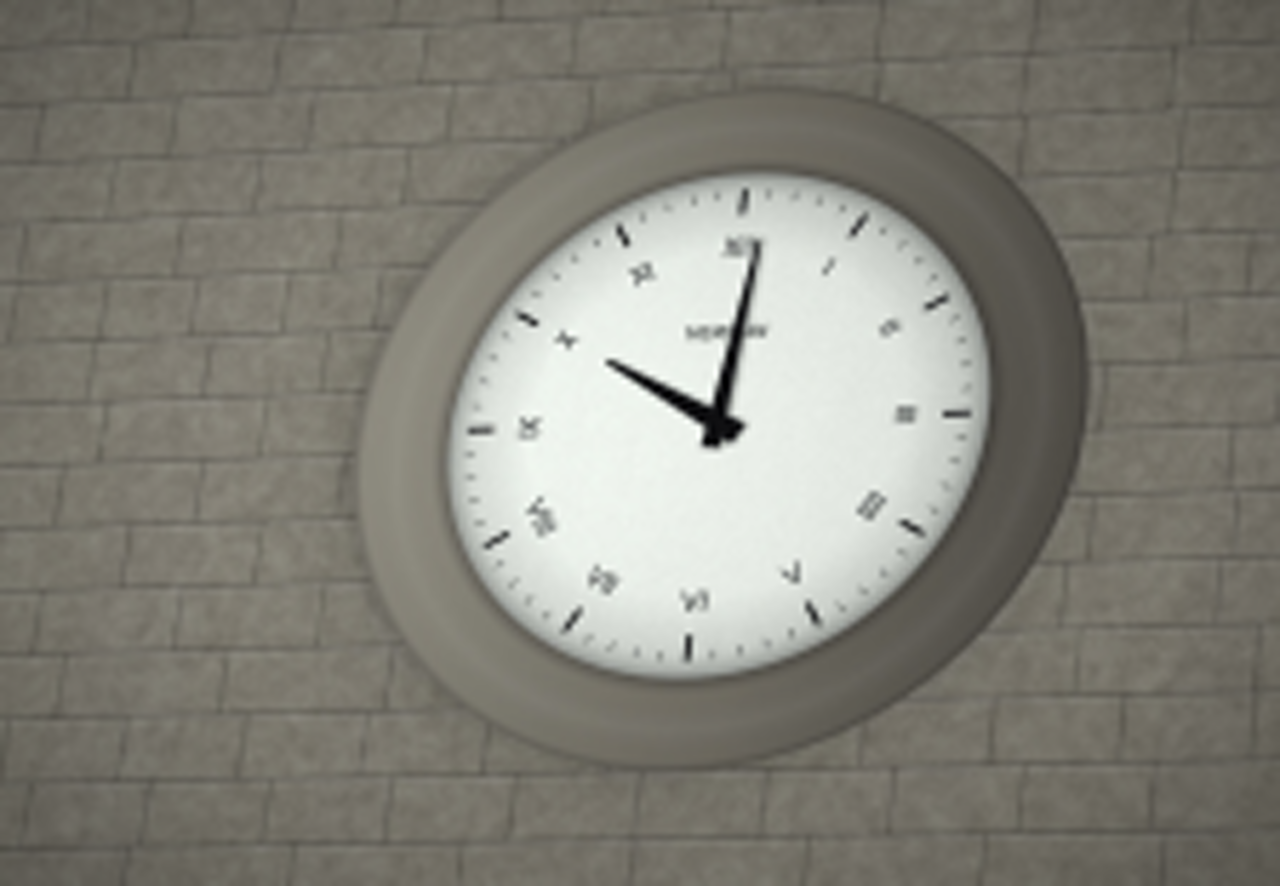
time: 10:01
